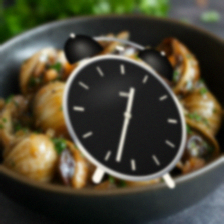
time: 12:33
